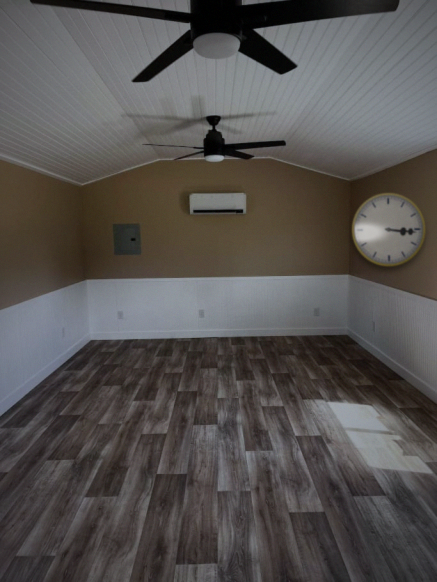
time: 3:16
